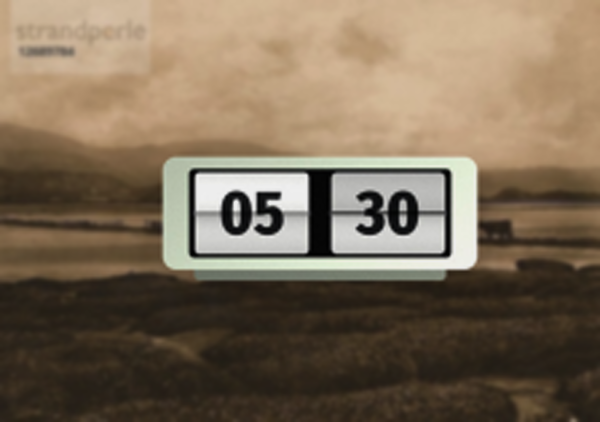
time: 5:30
